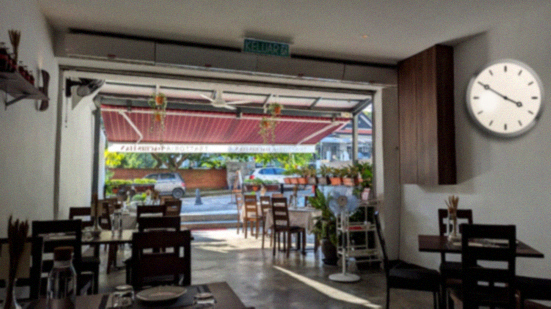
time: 3:50
